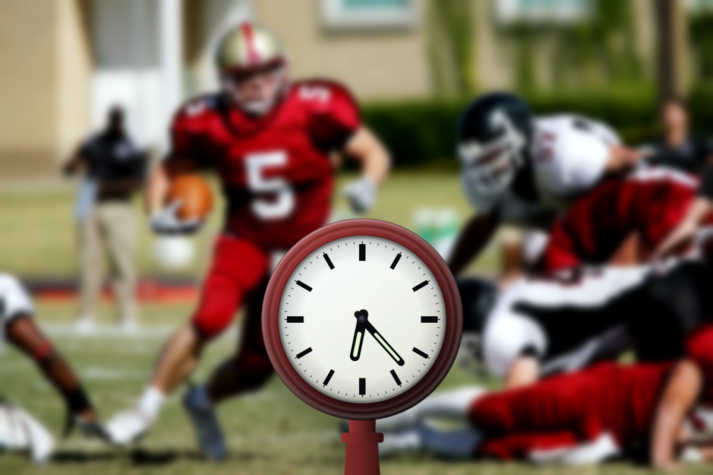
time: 6:23
